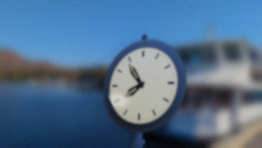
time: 7:54
